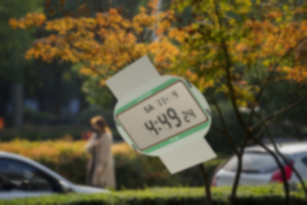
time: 4:49
